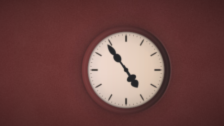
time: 4:54
